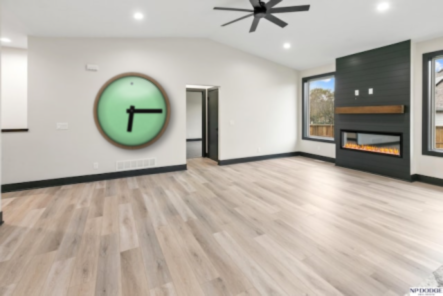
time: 6:15
